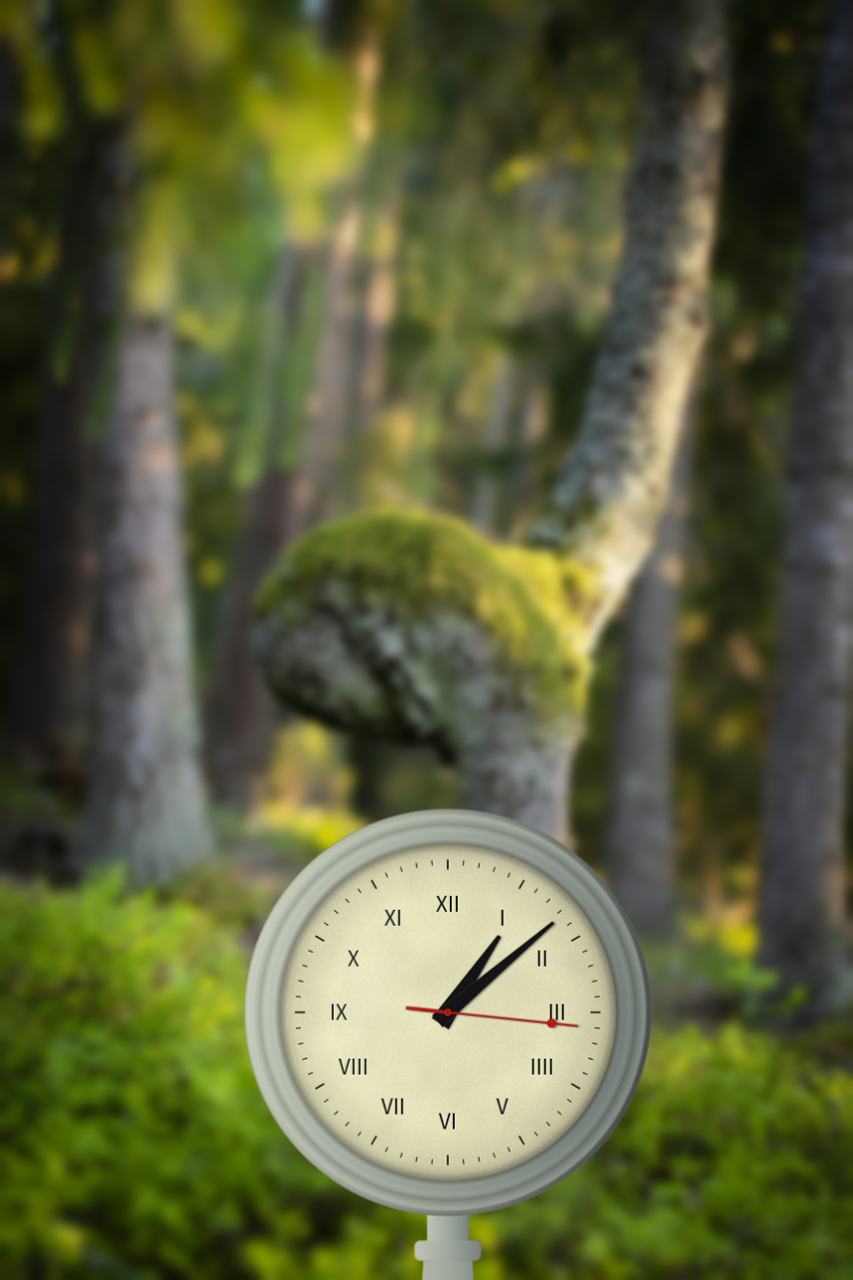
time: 1:08:16
